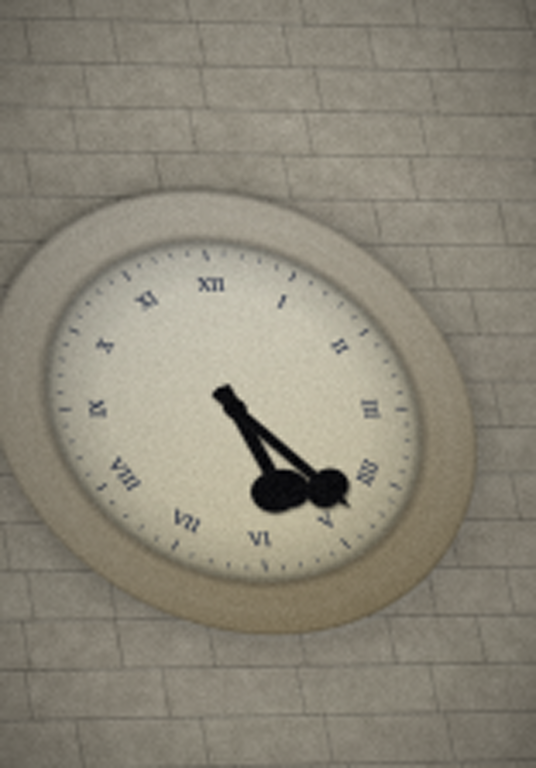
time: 5:23
